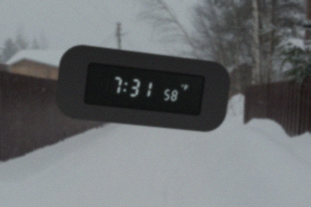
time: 7:31
